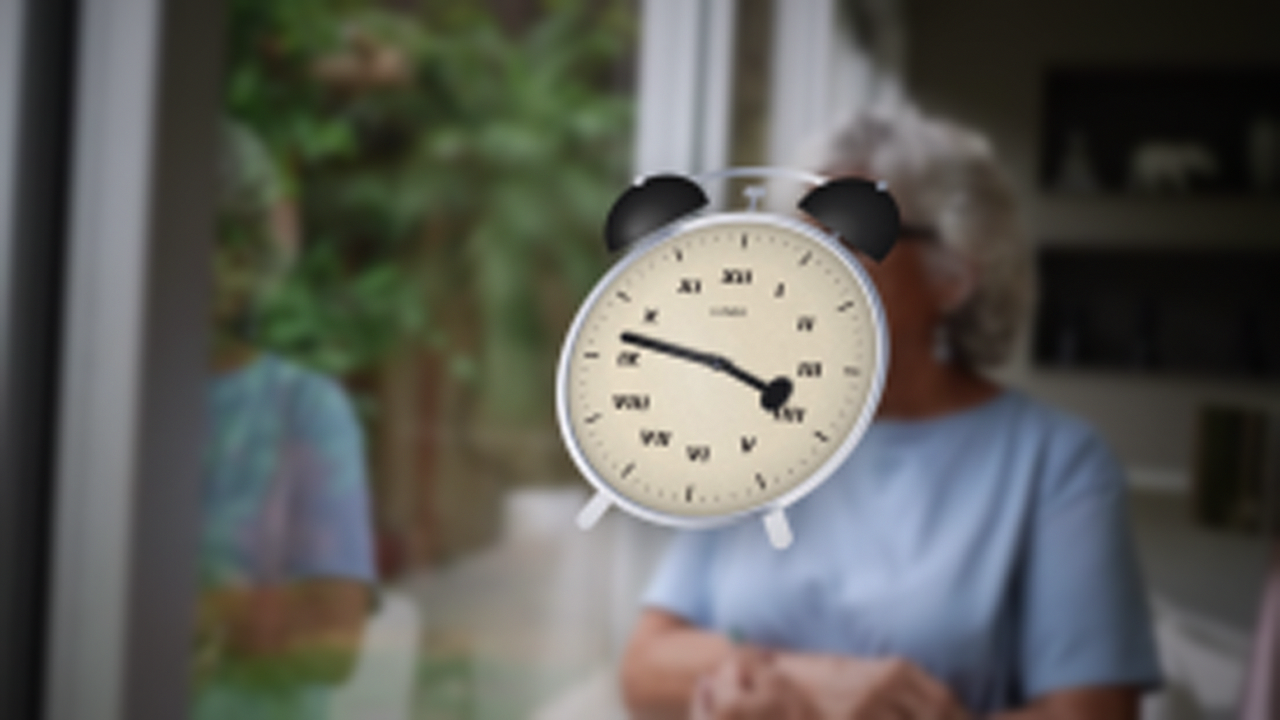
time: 3:47
